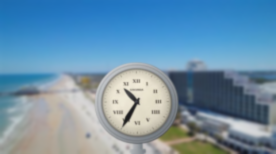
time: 10:35
